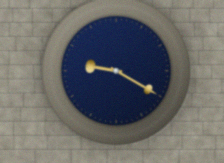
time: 9:20
